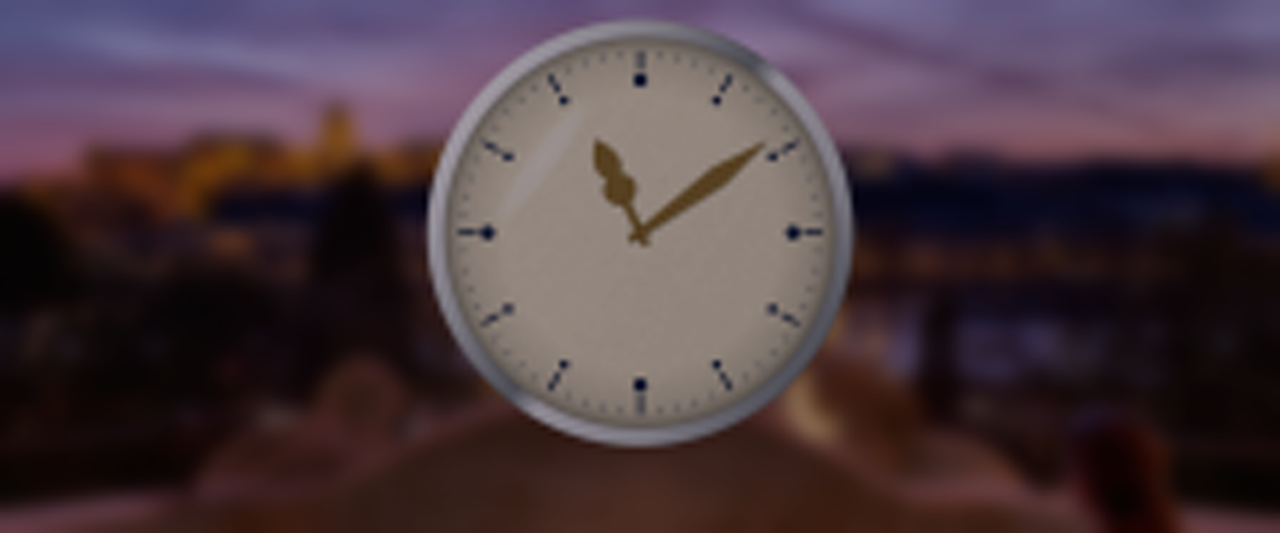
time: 11:09
